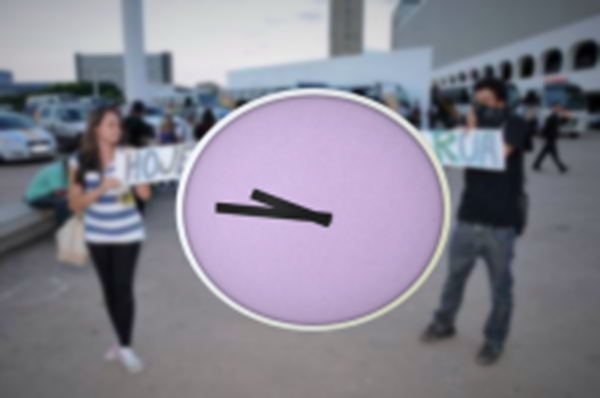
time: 9:46
